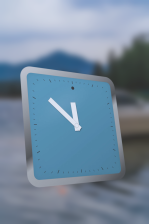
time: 11:52
